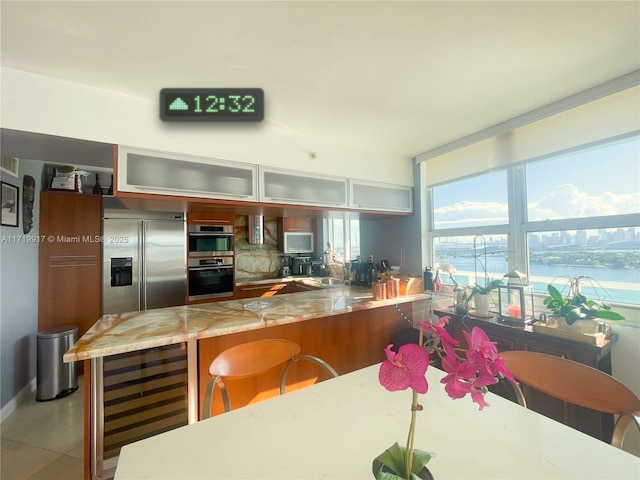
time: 12:32
